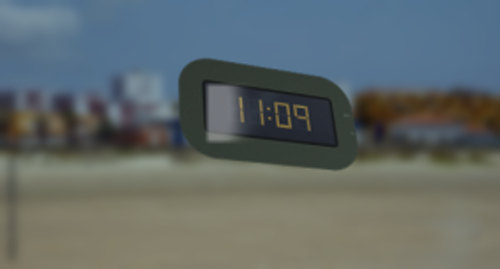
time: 11:09
